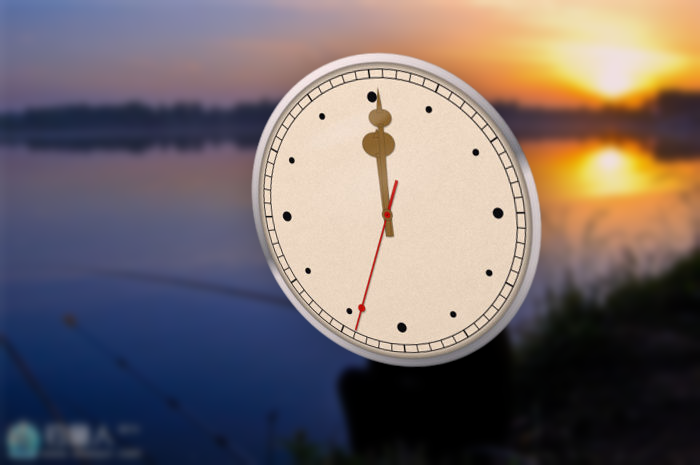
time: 12:00:34
